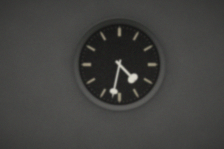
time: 4:32
